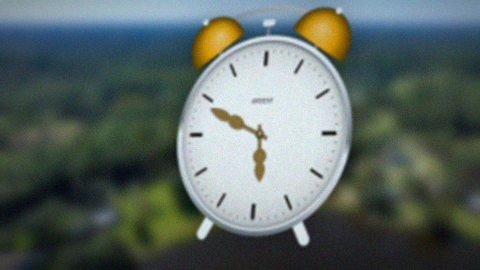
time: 5:49
